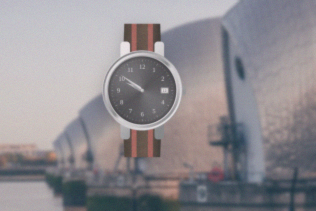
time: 9:51
